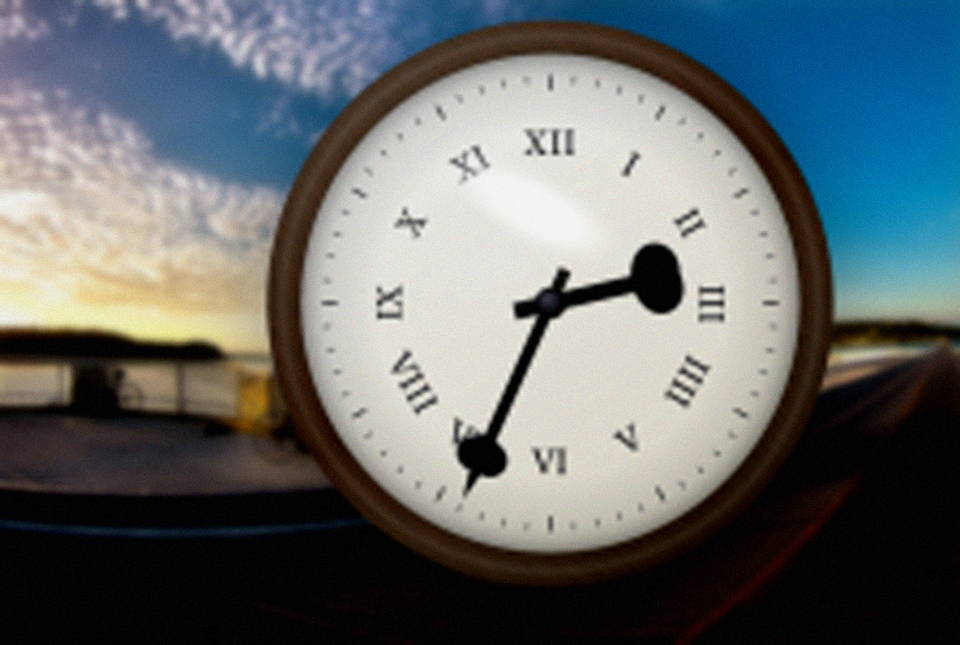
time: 2:34
